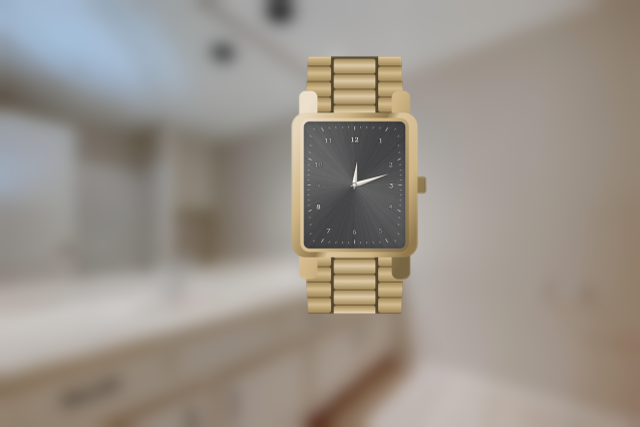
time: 12:12
